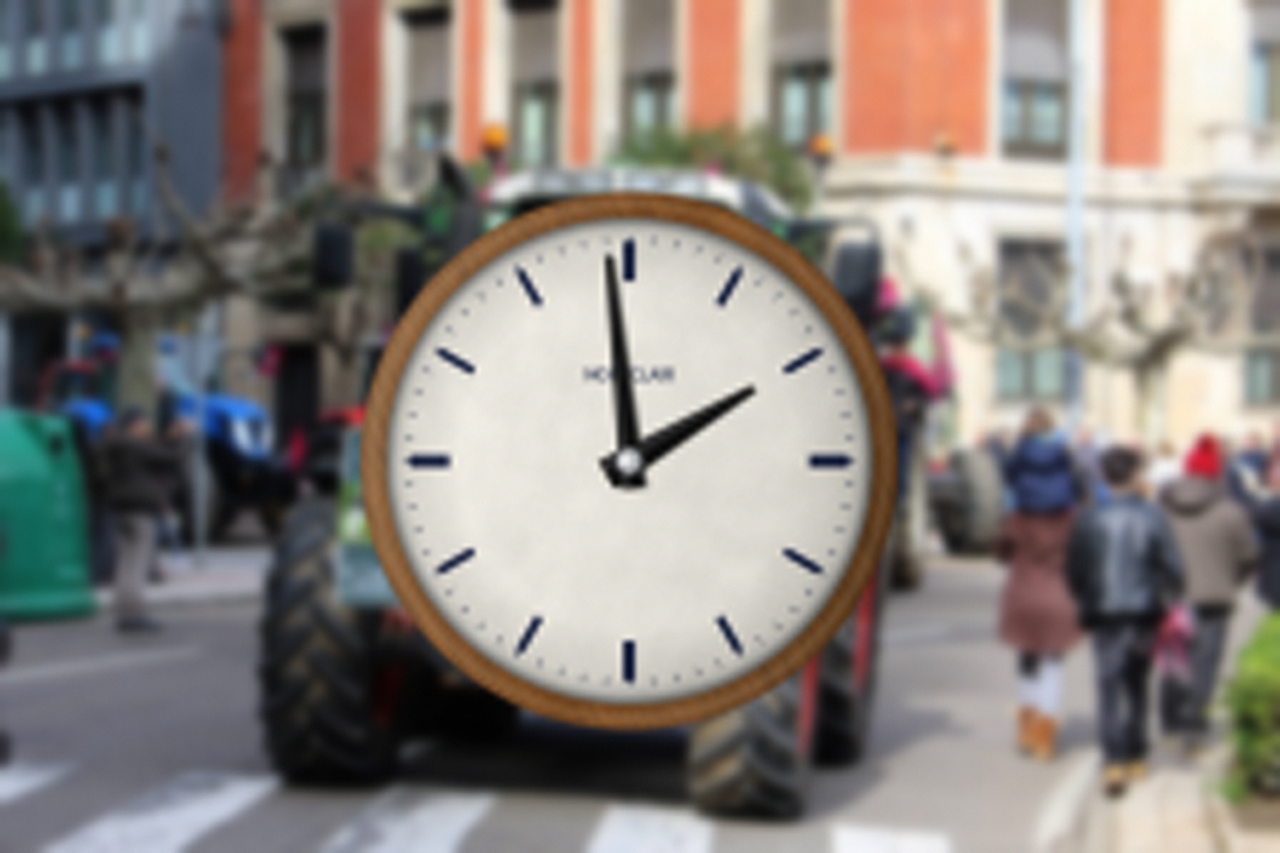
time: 1:59
